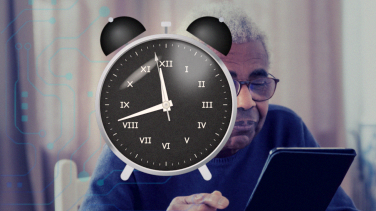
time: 11:41:58
